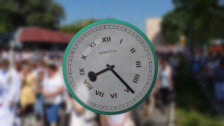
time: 8:24
